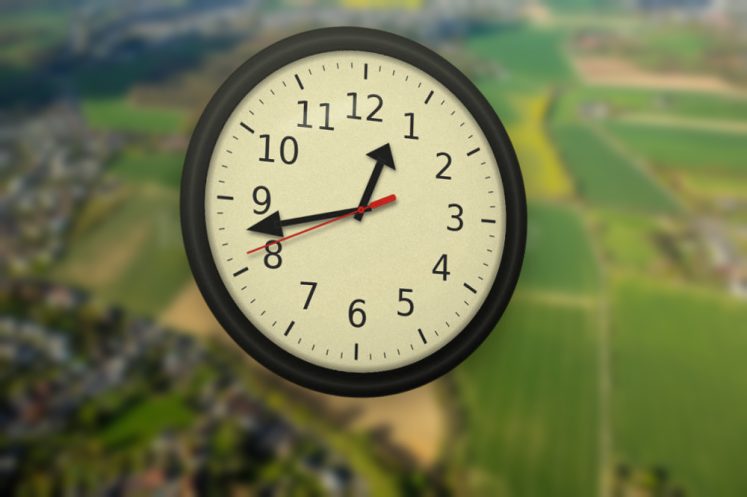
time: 12:42:41
